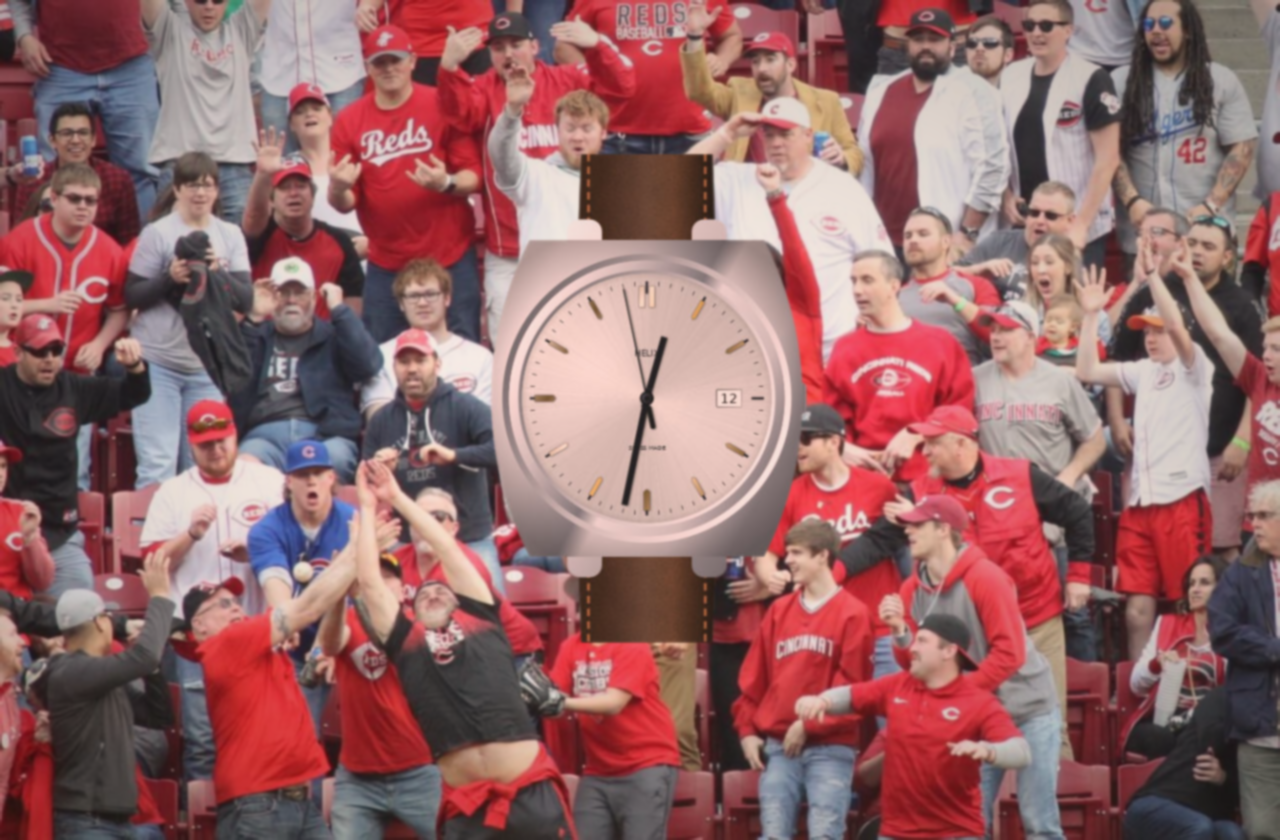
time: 12:31:58
